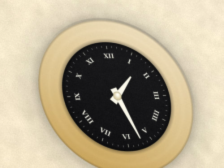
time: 1:27
